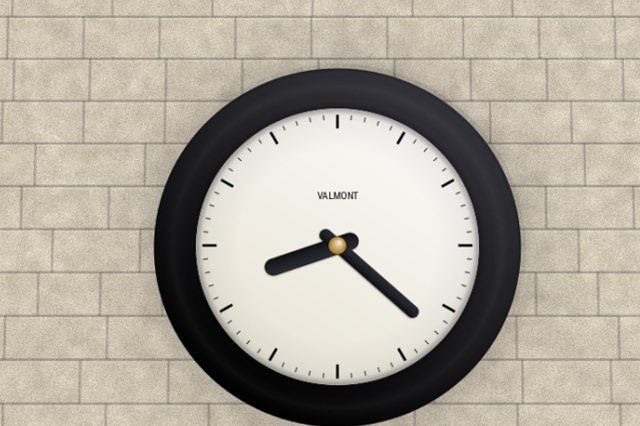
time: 8:22
